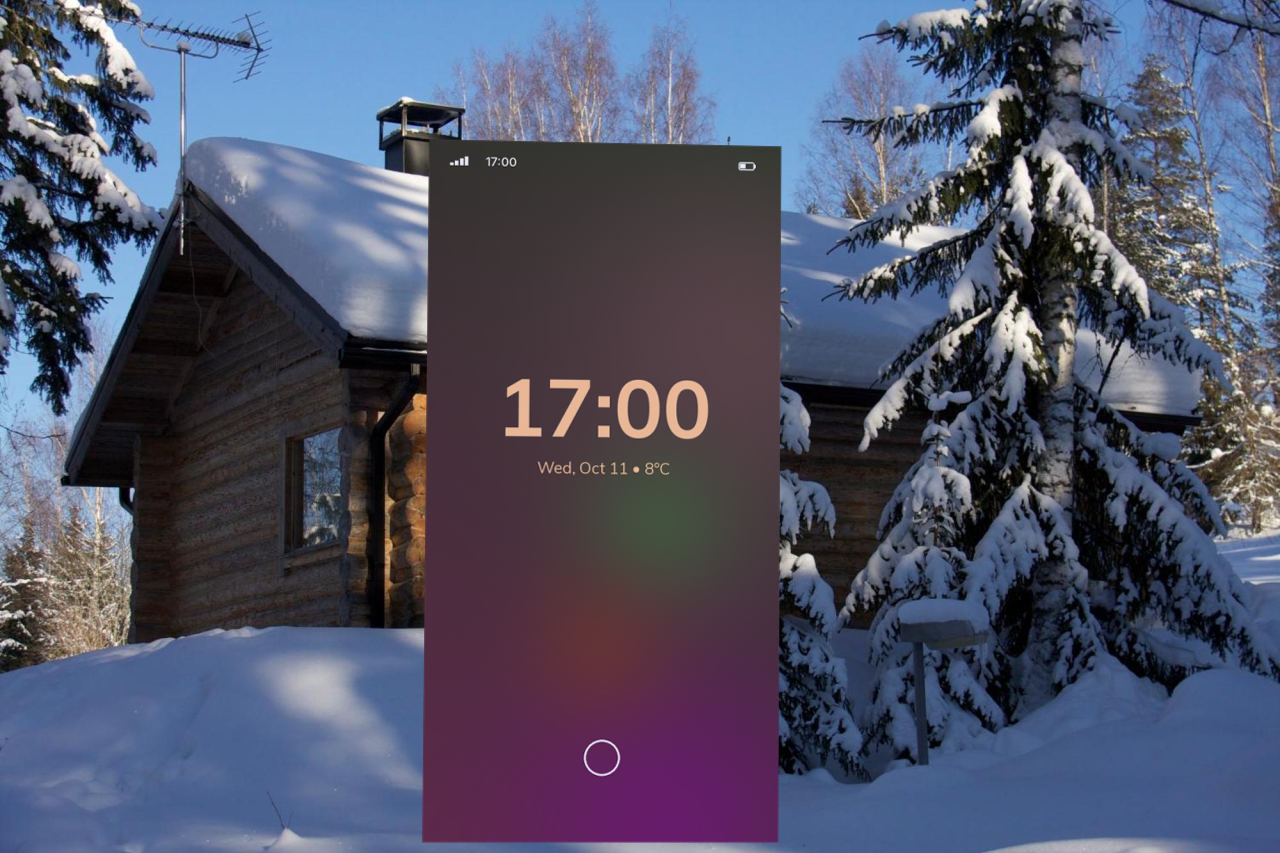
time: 17:00
